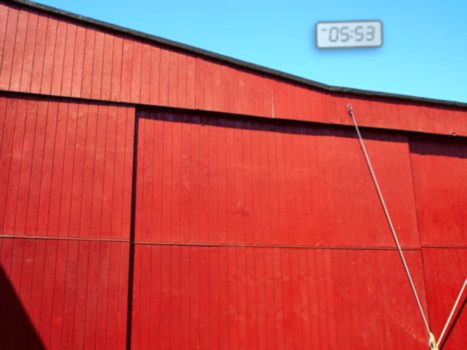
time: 5:53
